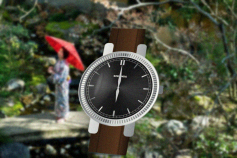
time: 6:00
